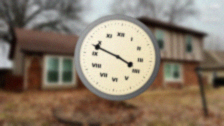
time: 3:48
